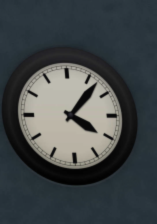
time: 4:07
